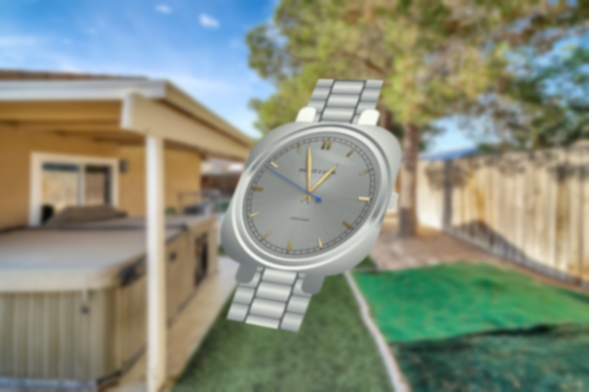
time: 12:56:49
